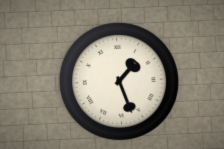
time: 1:27
